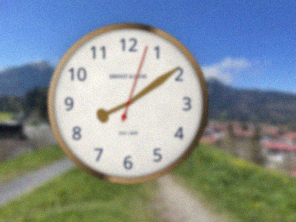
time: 8:09:03
